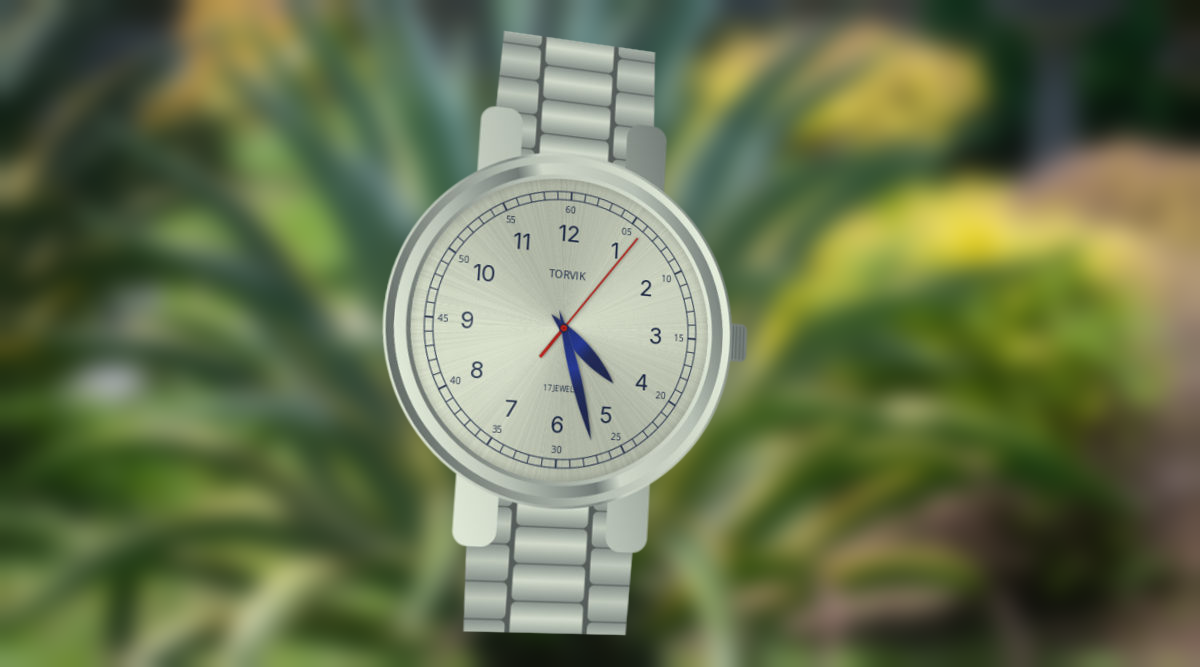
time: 4:27:06
